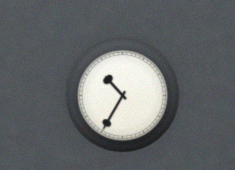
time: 10:35
